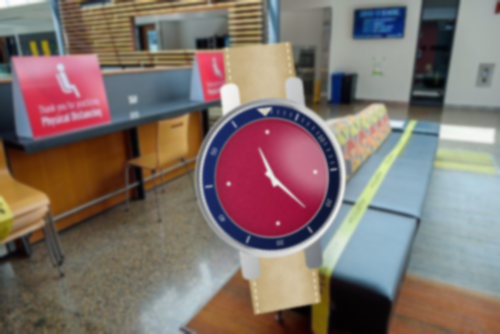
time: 11:23
